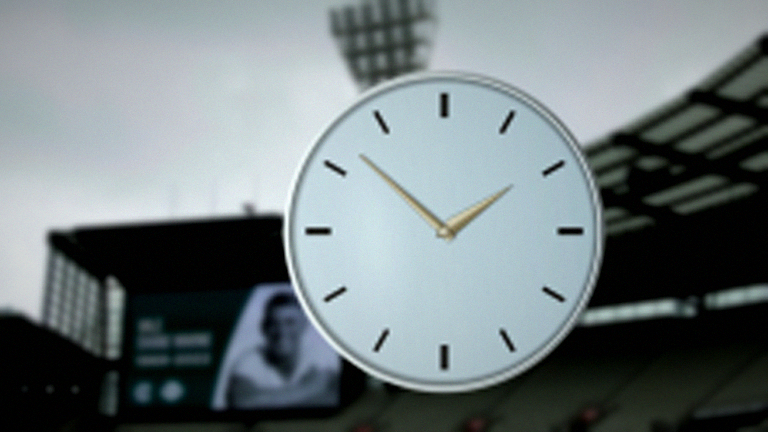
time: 1:52
